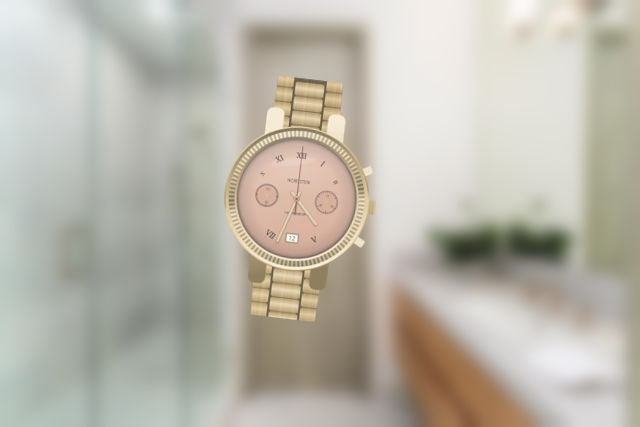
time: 4:33
